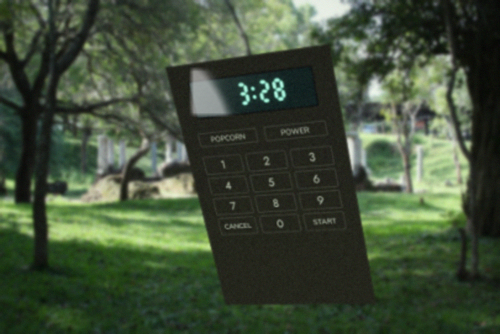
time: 3:28
